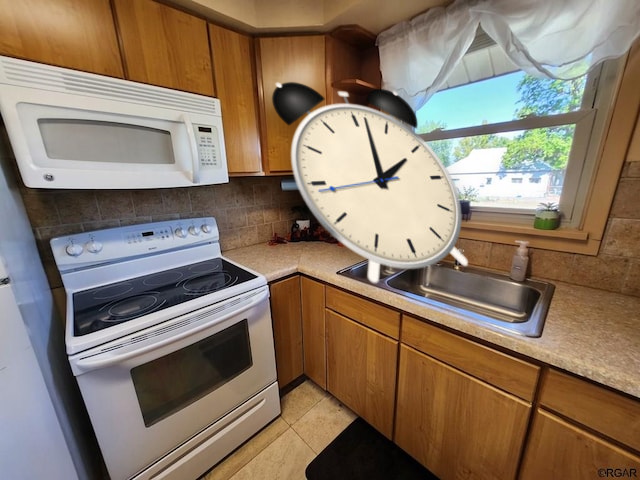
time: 2:01:44
